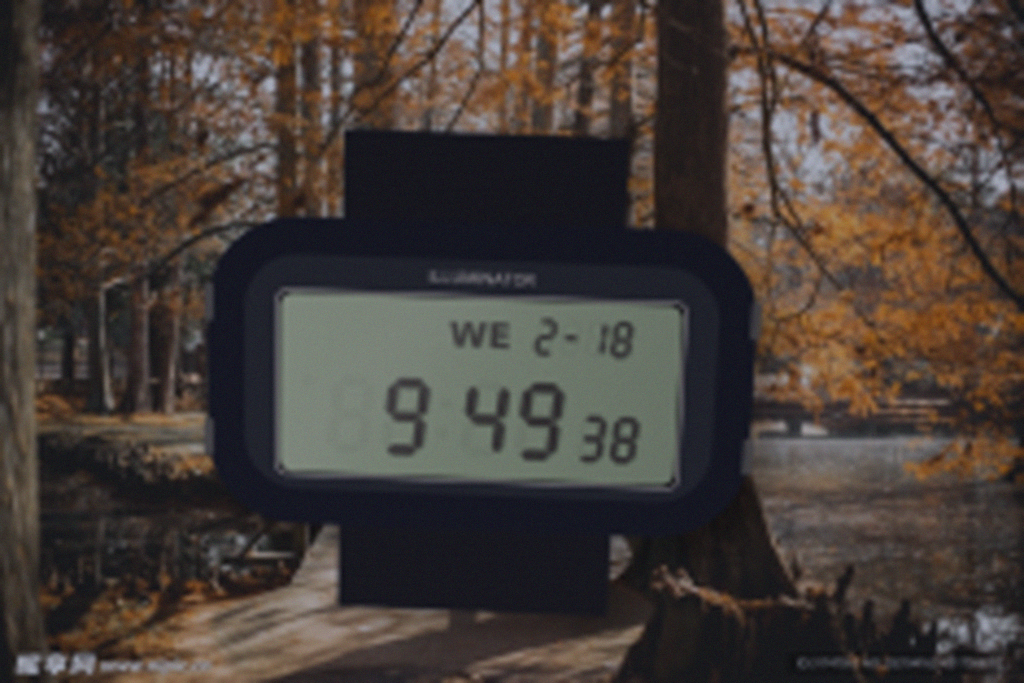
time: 9:49:38
